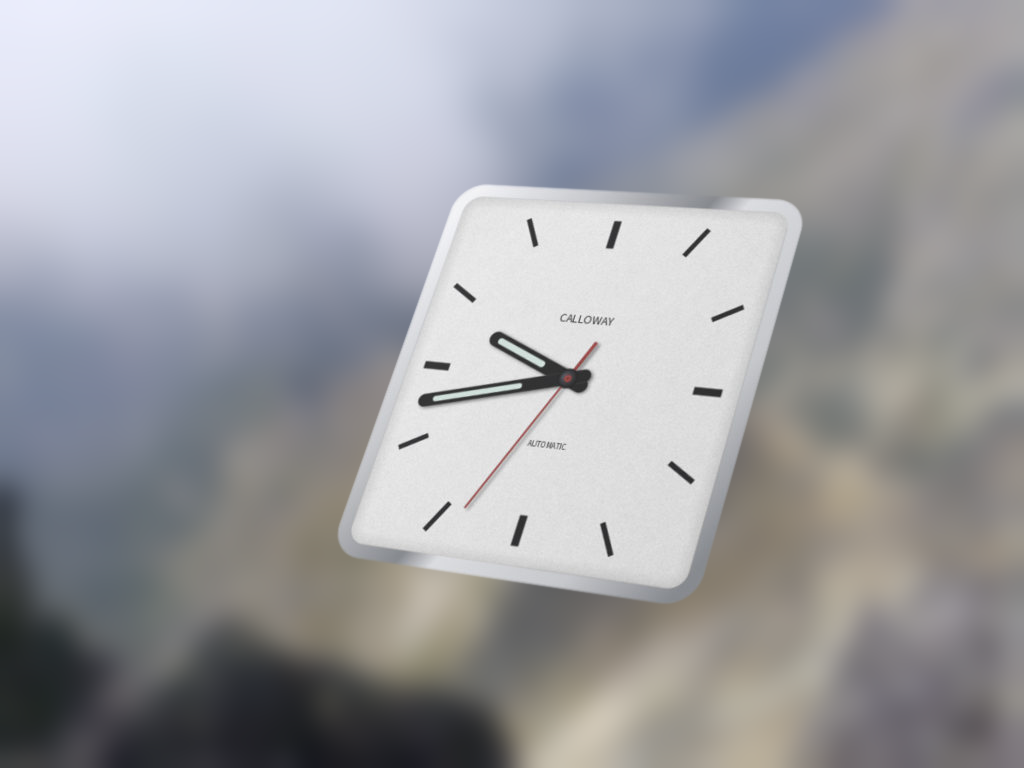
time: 9:42:34
